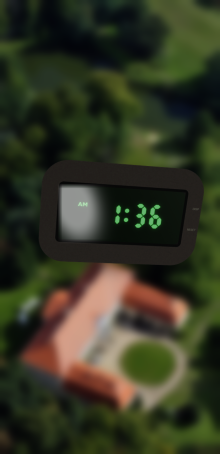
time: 1:36
